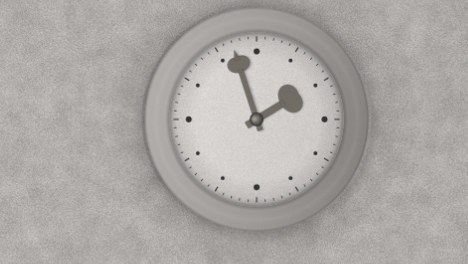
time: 1:57
